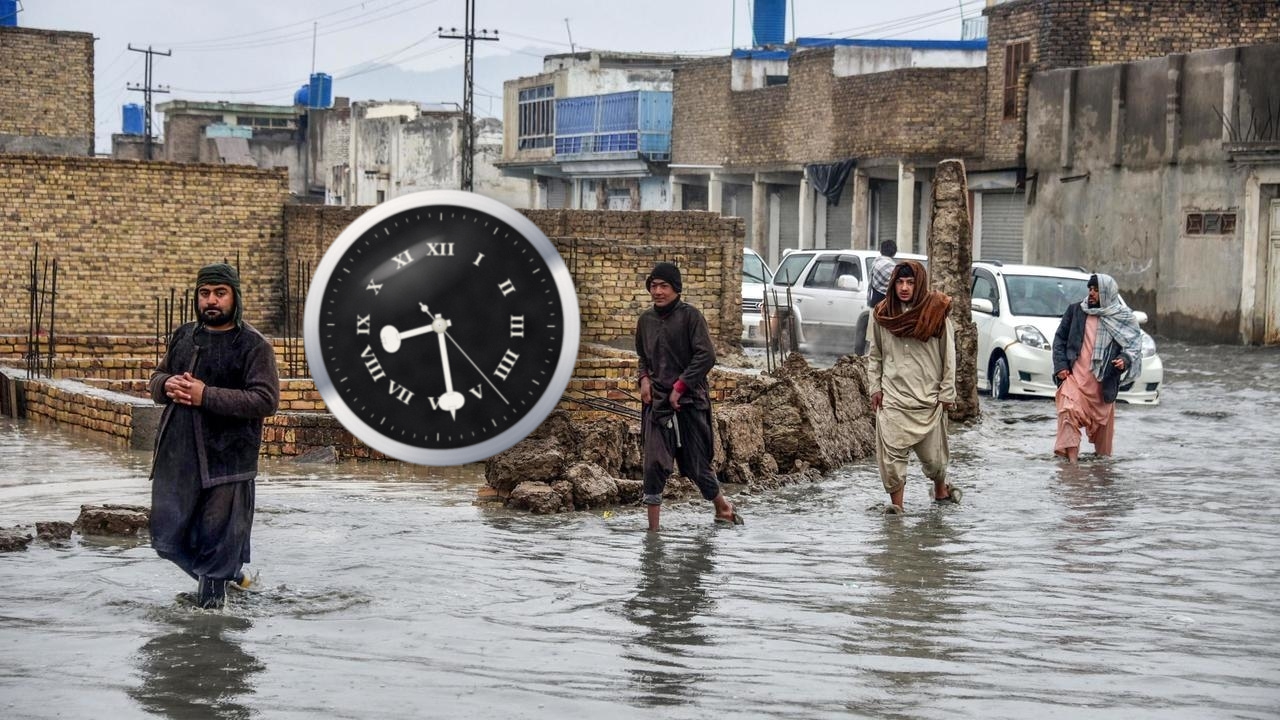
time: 8:28:23
